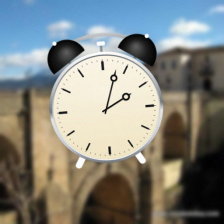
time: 2:03
